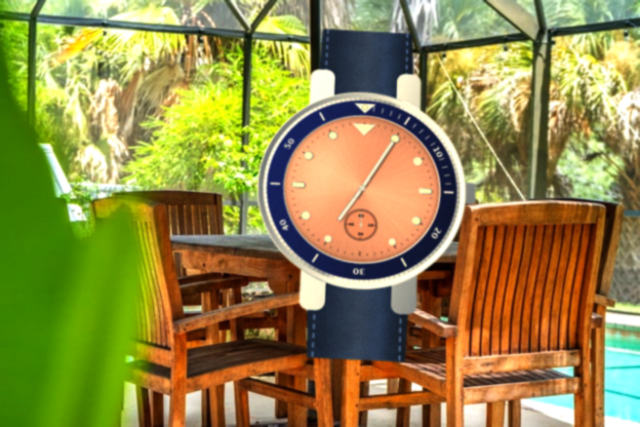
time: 7:05
